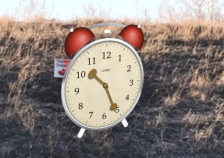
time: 10:26
